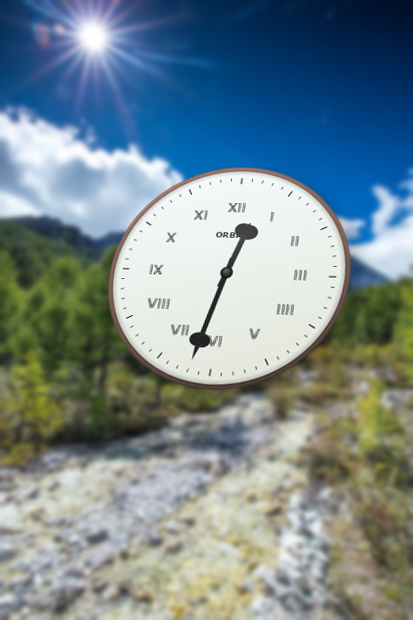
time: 12:32
